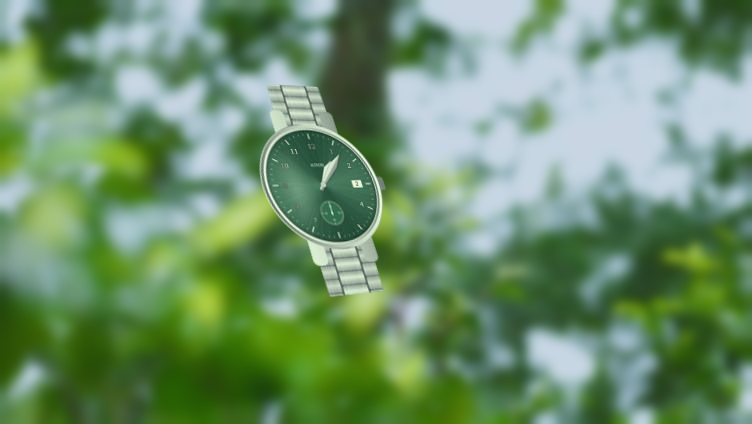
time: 1:07
